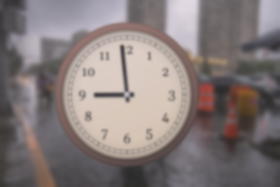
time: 8:59
